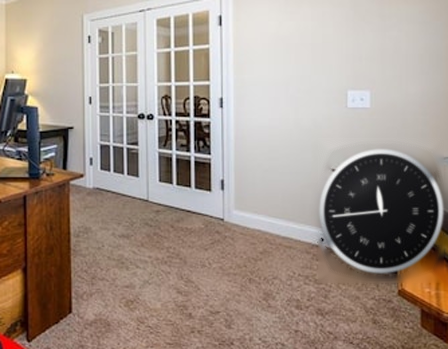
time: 11:44
